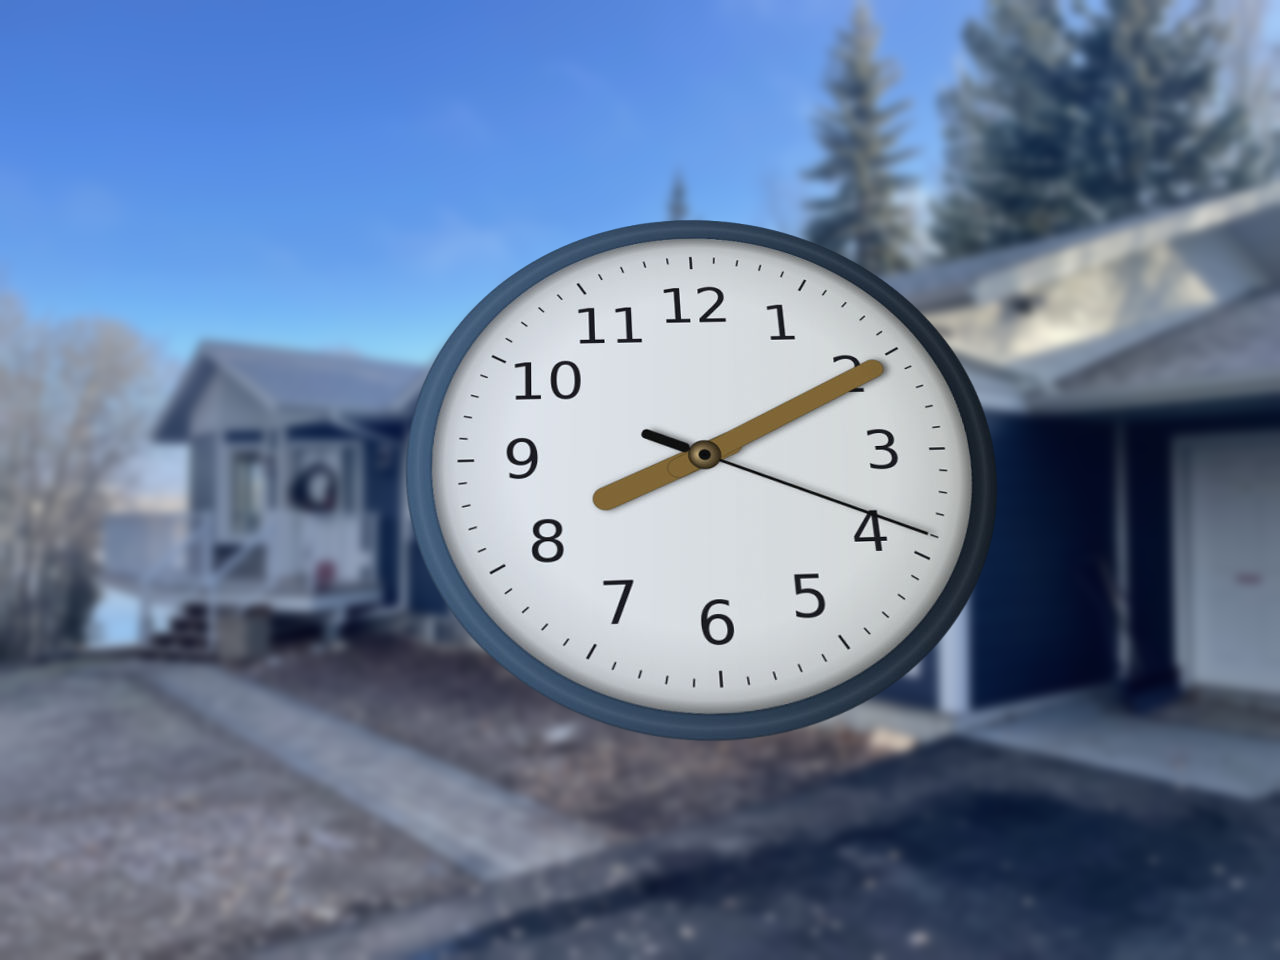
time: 8:10:19
